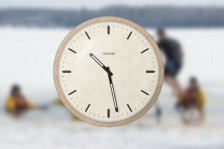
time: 10:28
